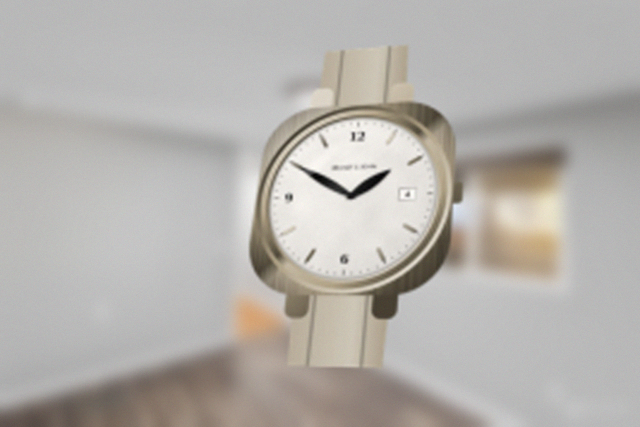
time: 1:50
